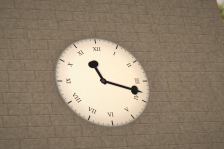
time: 11:18
